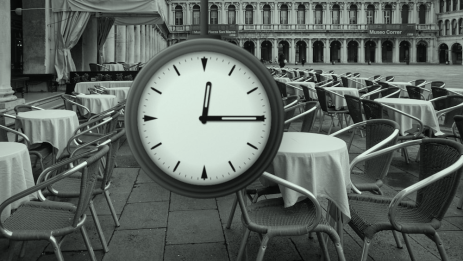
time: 12:15
